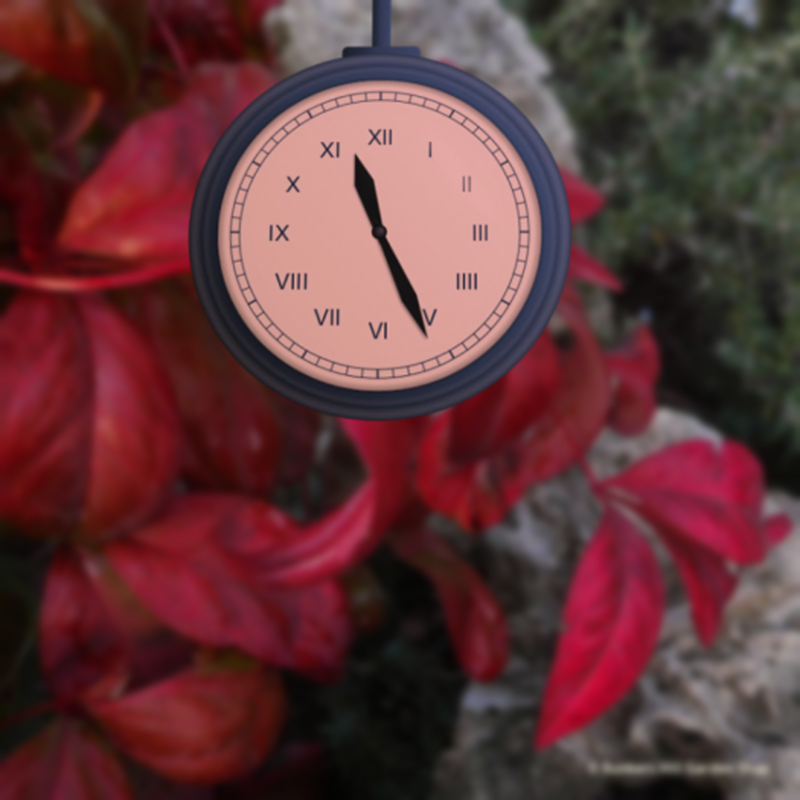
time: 11:26
